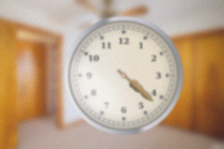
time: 4:22
